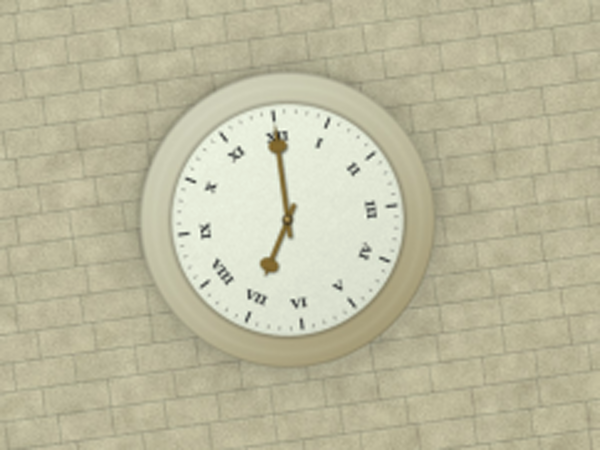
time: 7:00
